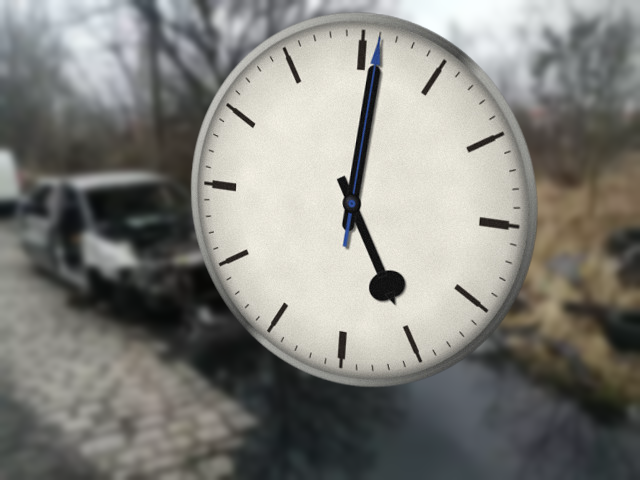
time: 5:01:01
